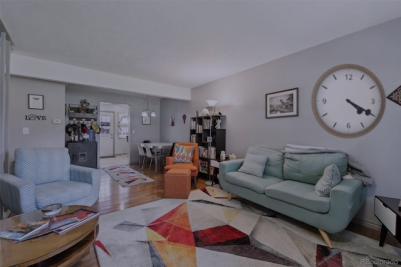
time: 4:20
